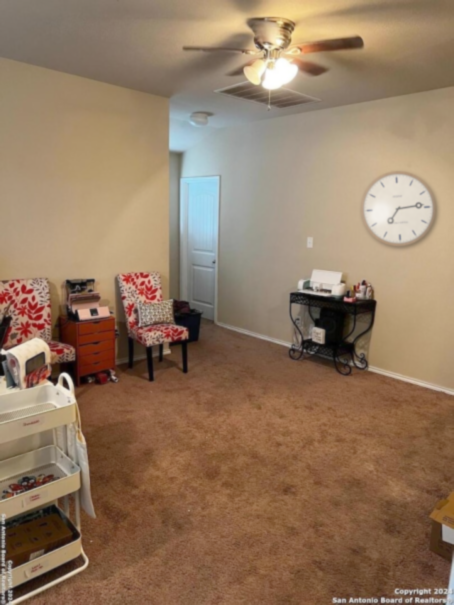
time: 7:14
